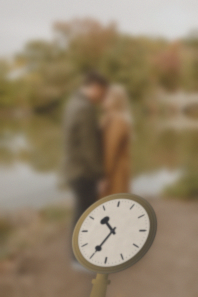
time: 10:35
